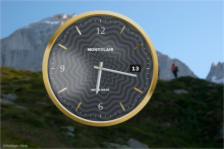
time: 6:17
